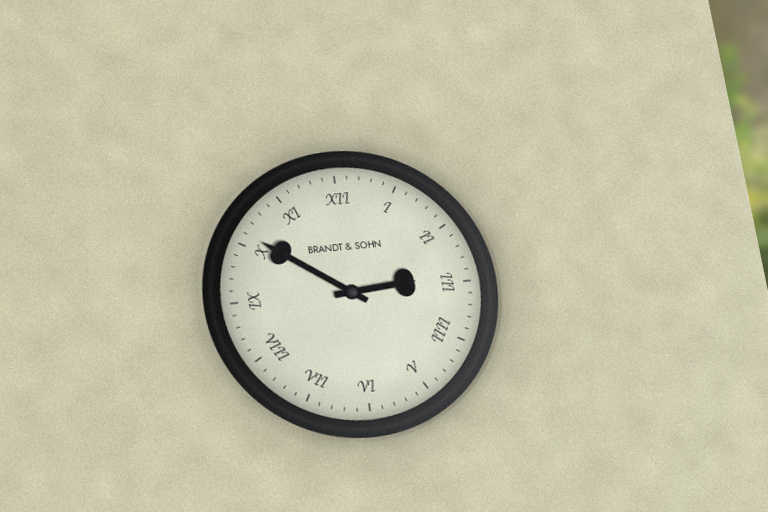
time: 2:51
